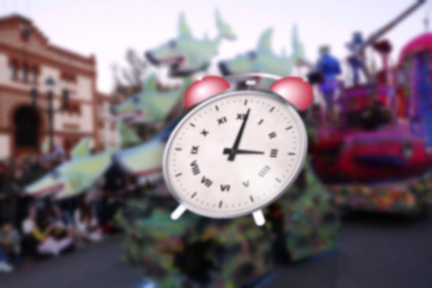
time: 3:01
